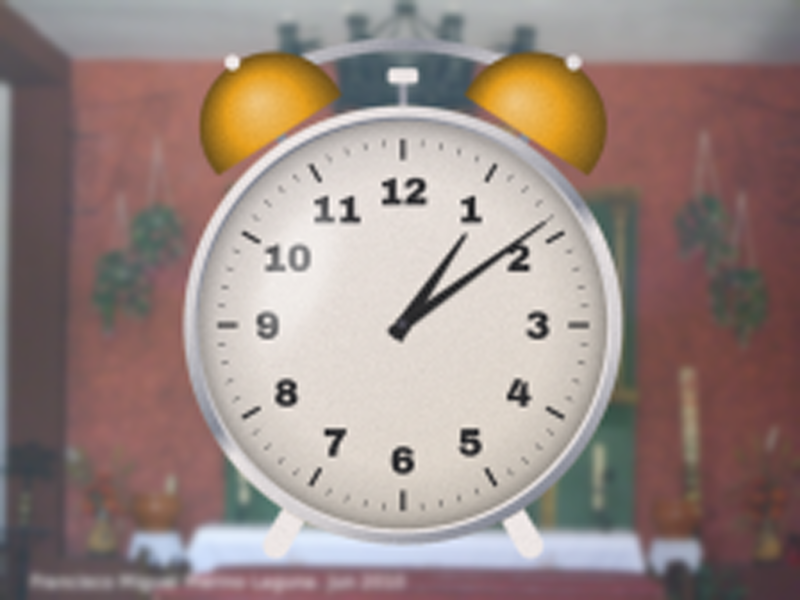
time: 1:09
